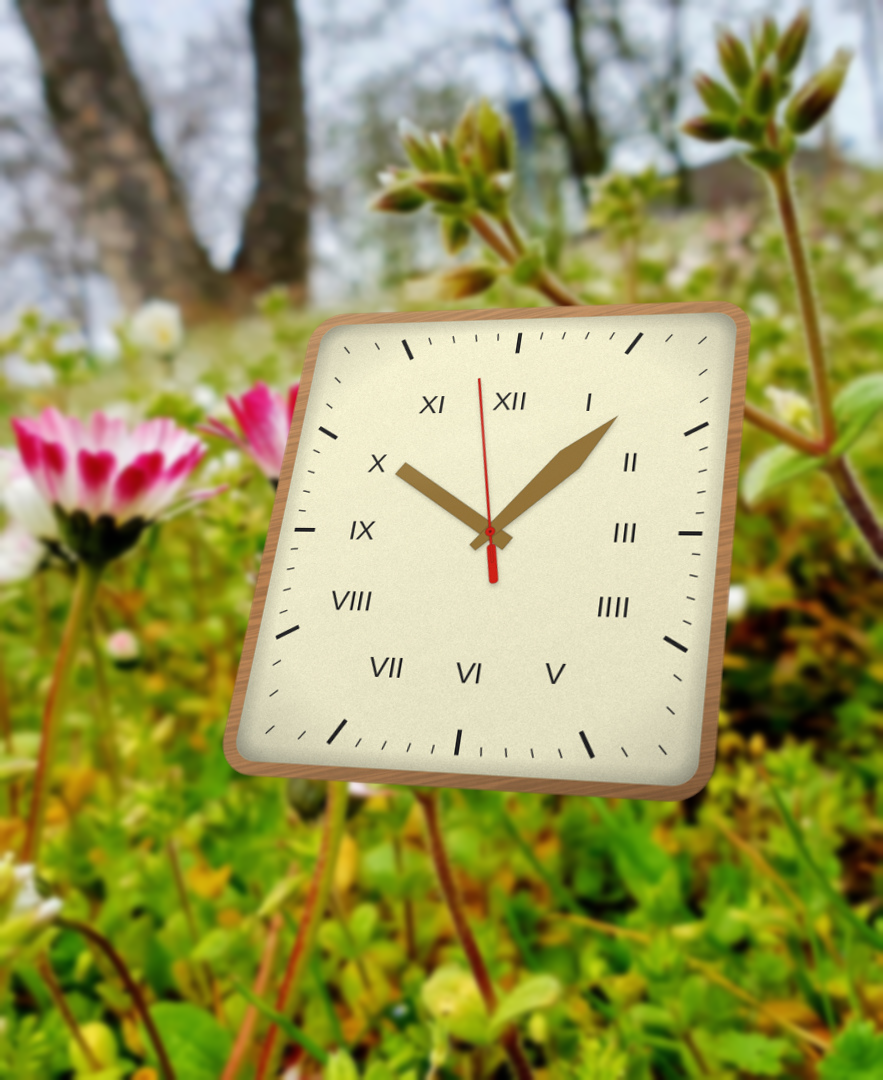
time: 10:06:58
